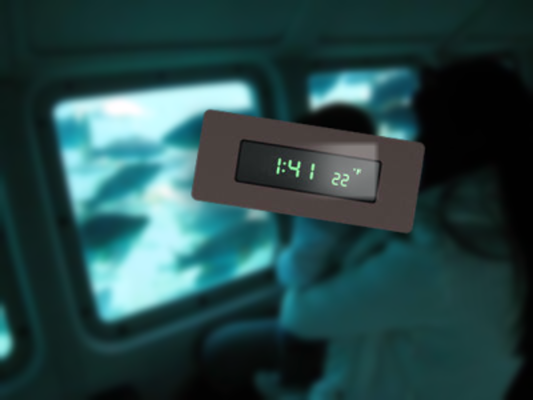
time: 1:41
